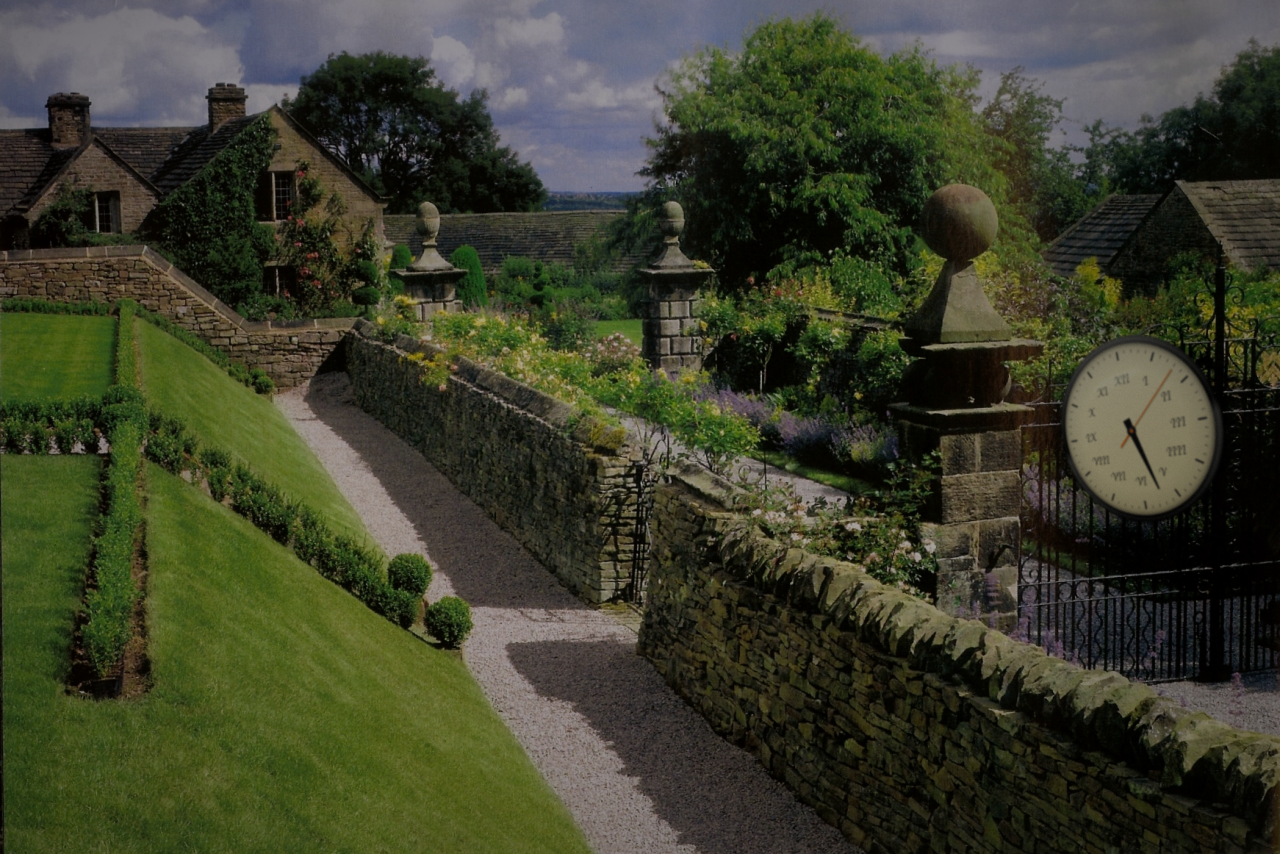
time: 5:27:08
